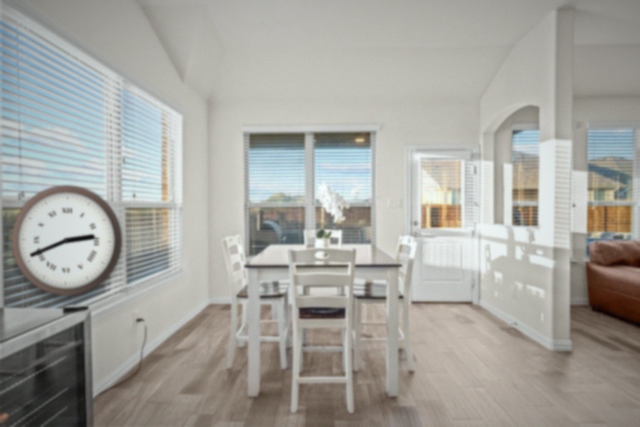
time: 2:41
